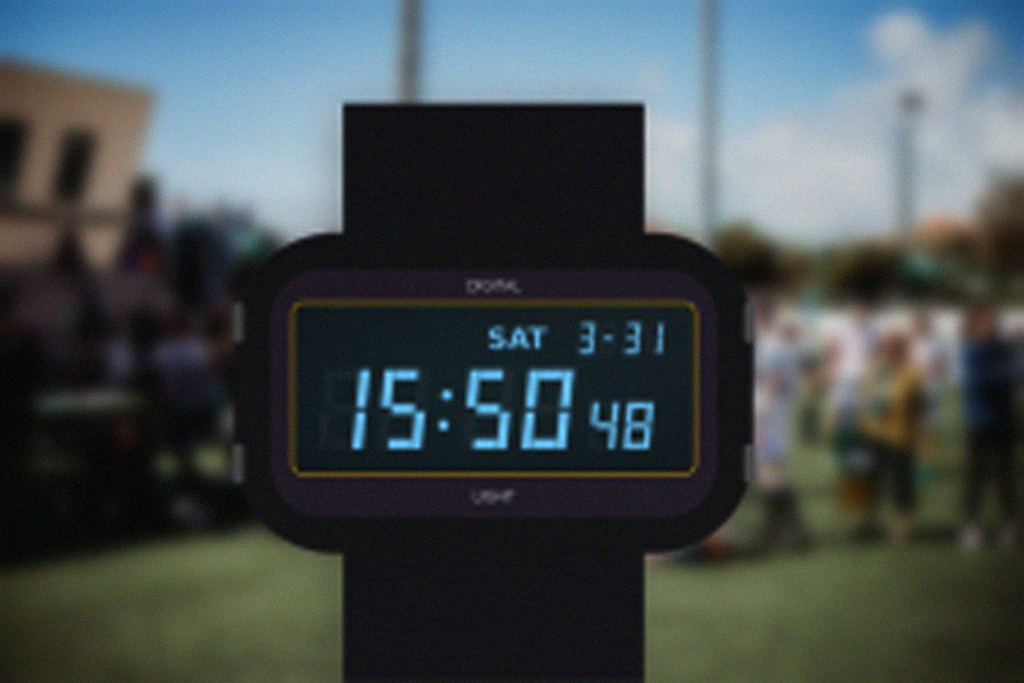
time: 15:50:48
